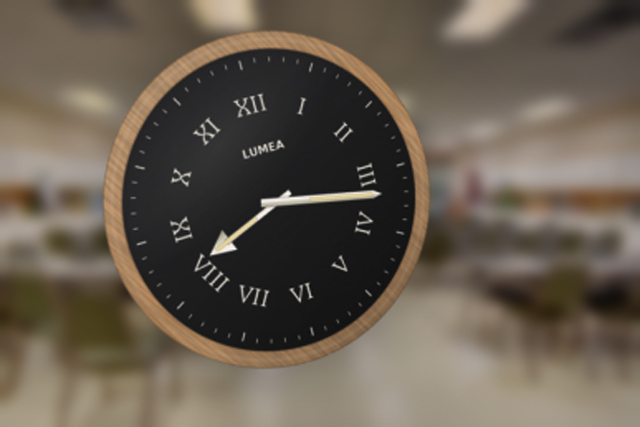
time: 8:17
